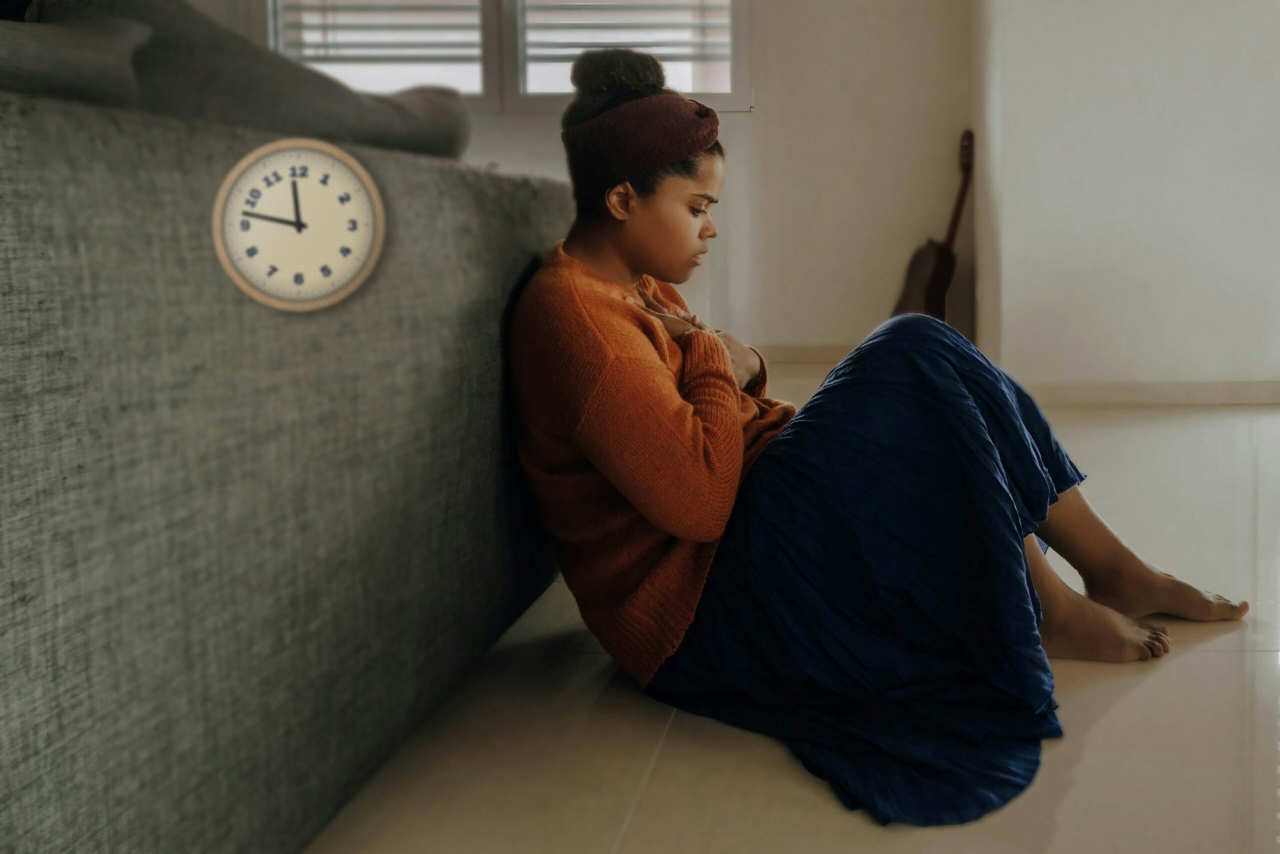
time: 11:47
